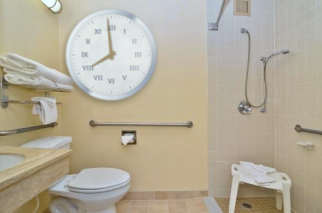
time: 7:59
